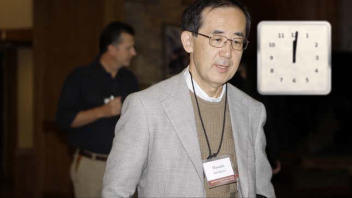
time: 12:01
